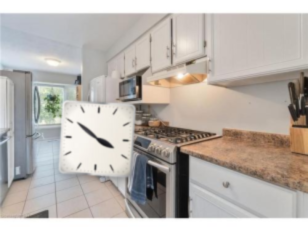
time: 3:51
